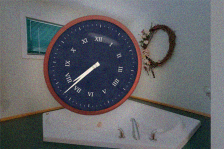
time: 7:37
